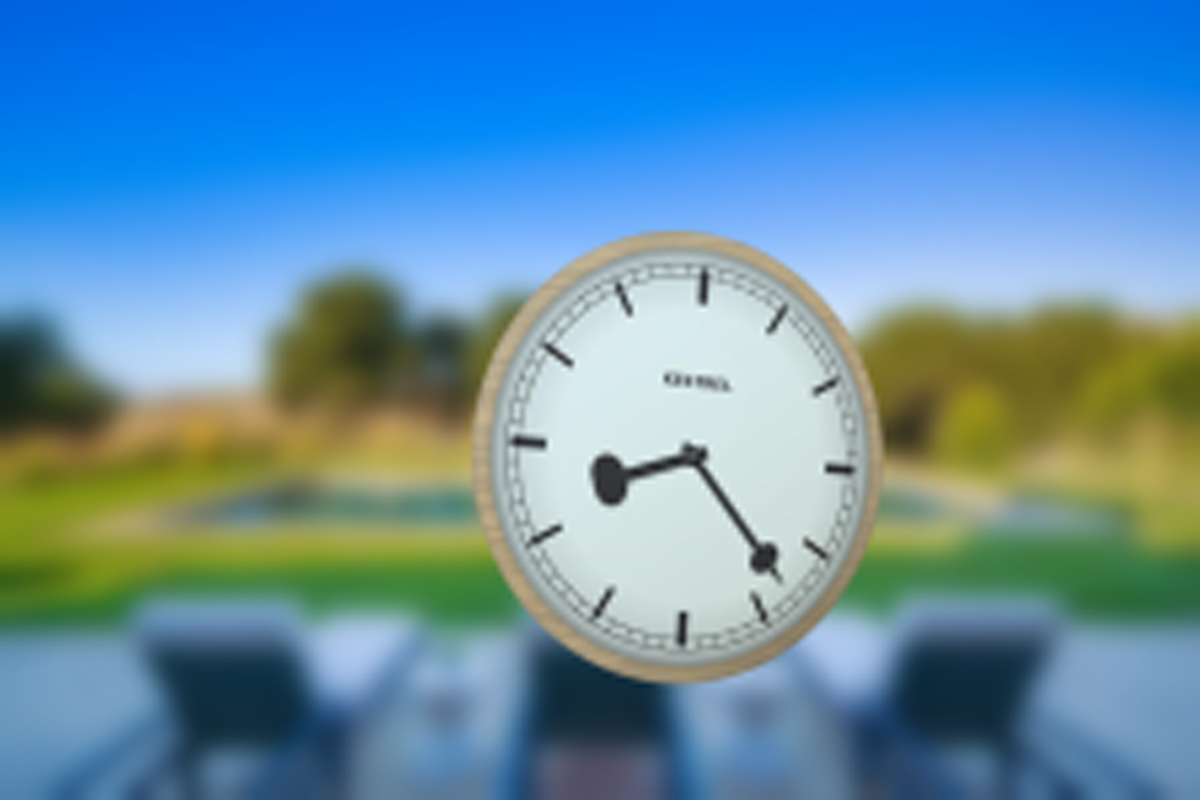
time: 8:23
